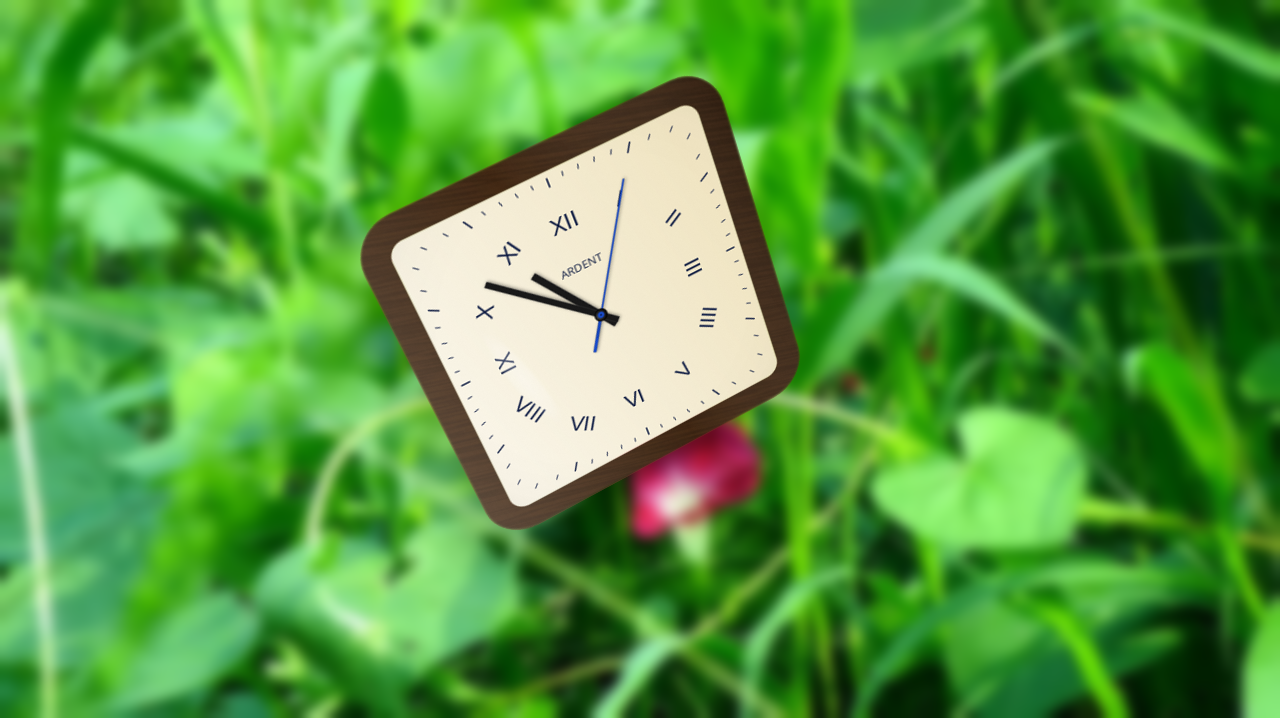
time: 10:52:05
